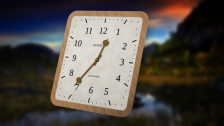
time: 12:36
